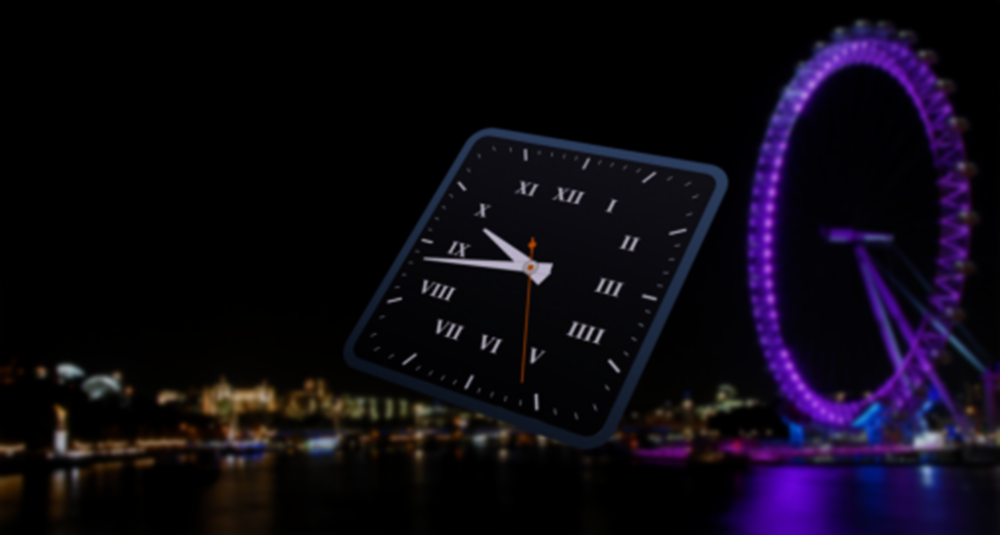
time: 9:43:26
